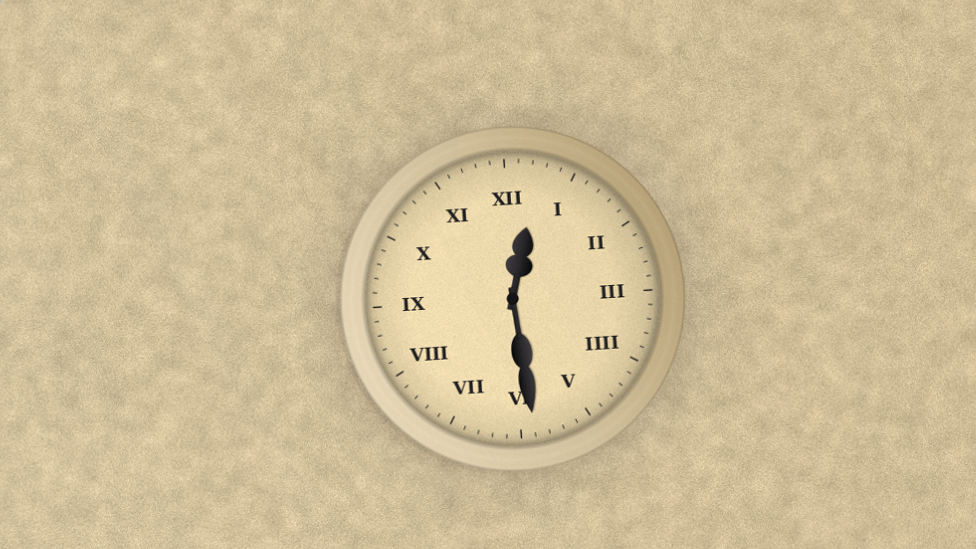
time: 12:29
